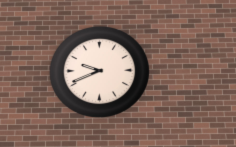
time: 9:41
